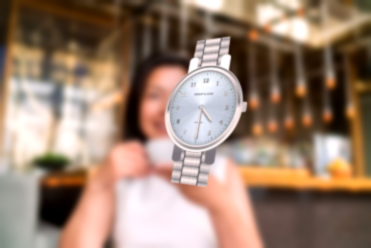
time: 4:30
